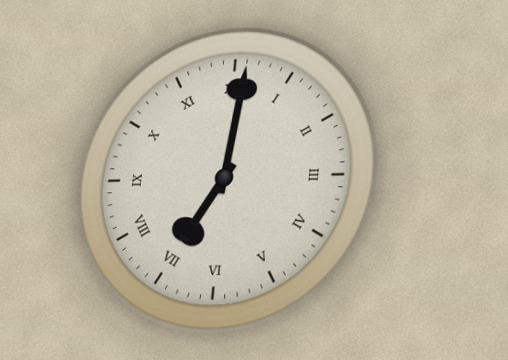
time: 7:01
